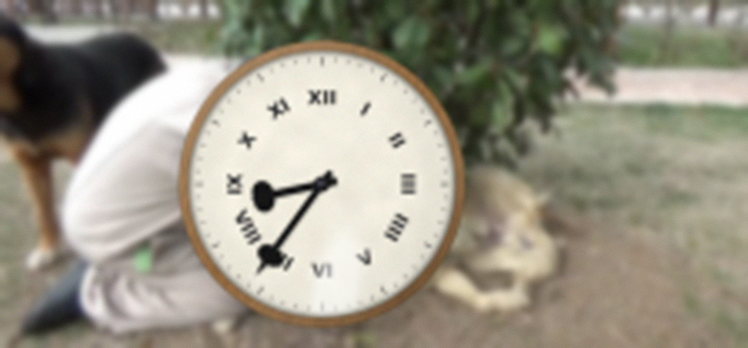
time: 8:36
